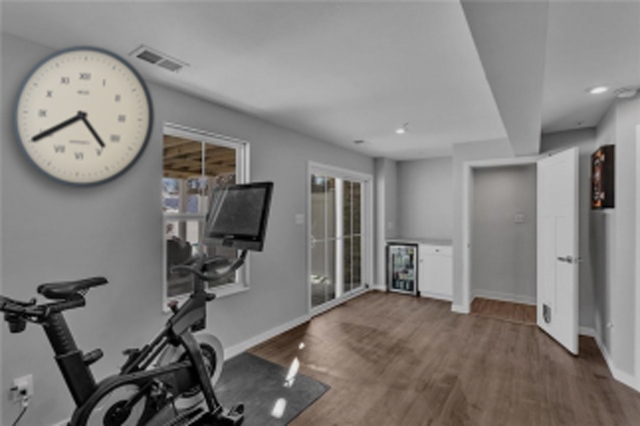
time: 4:40
